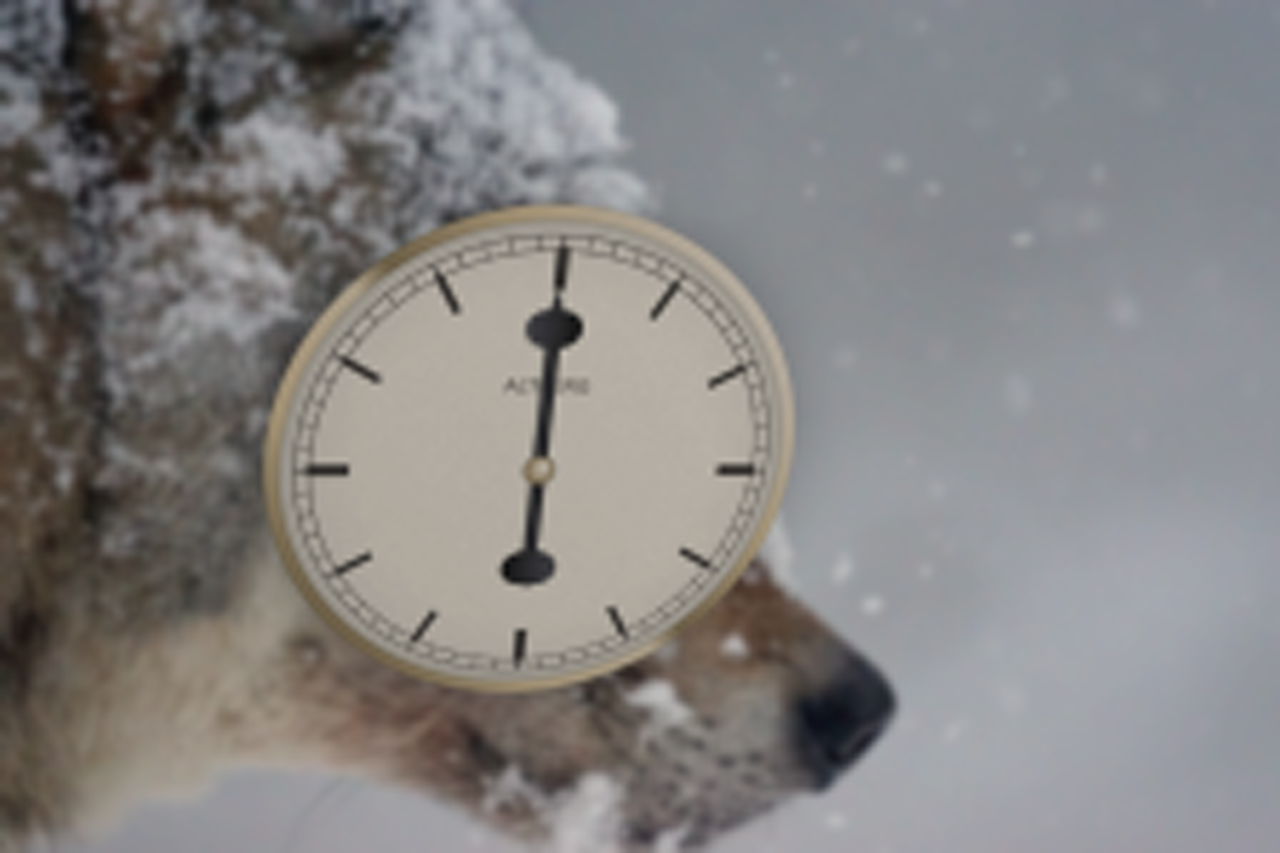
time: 6:00
